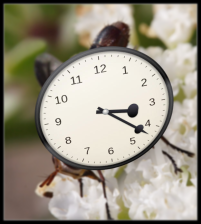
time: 3:22
